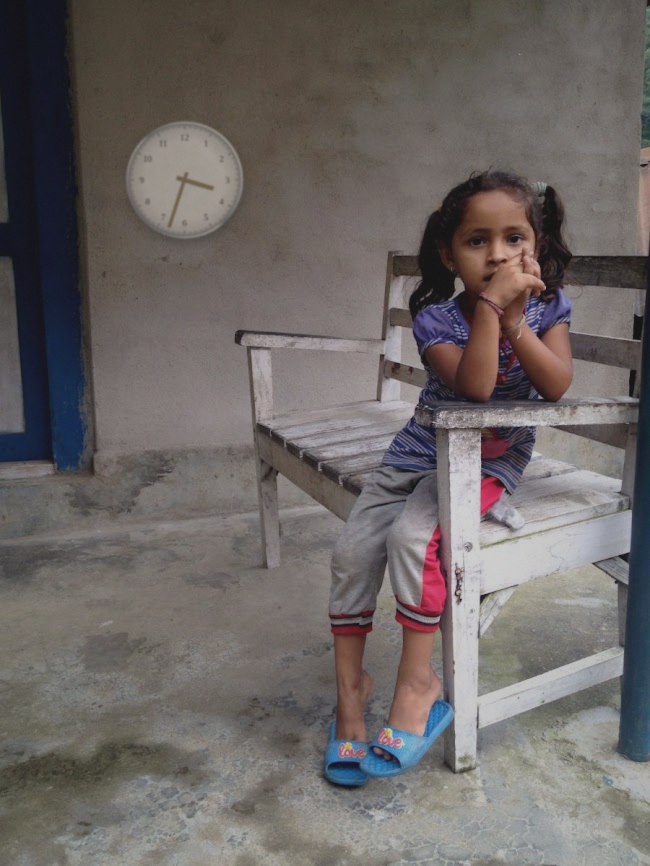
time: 3:33
